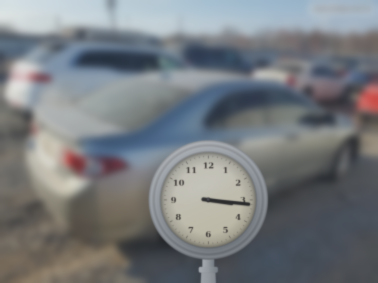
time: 3:16
